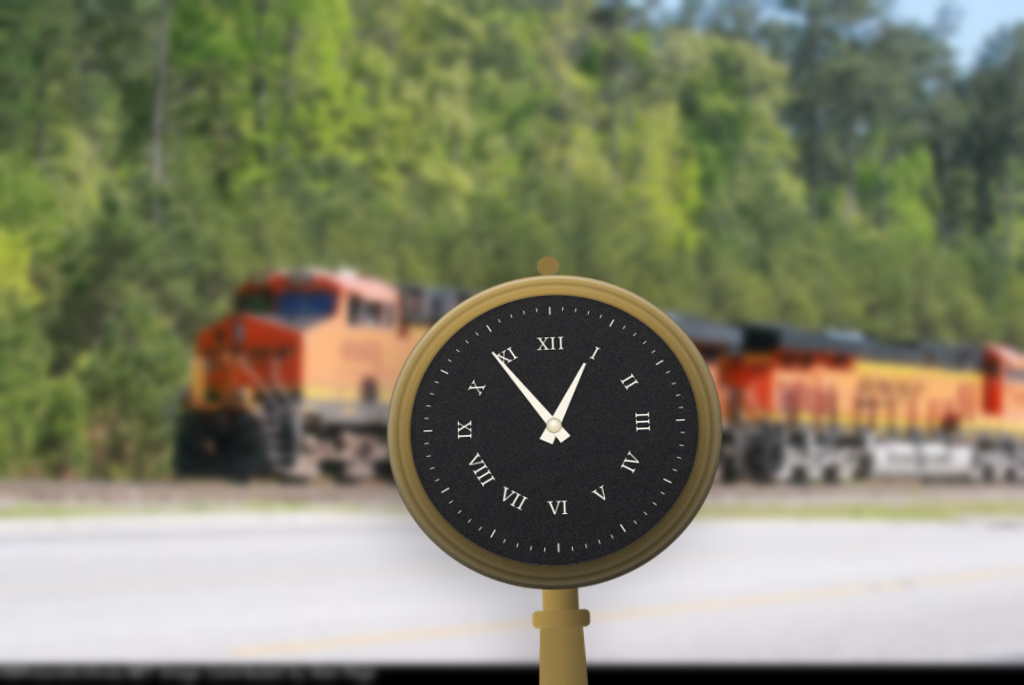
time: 12:54
